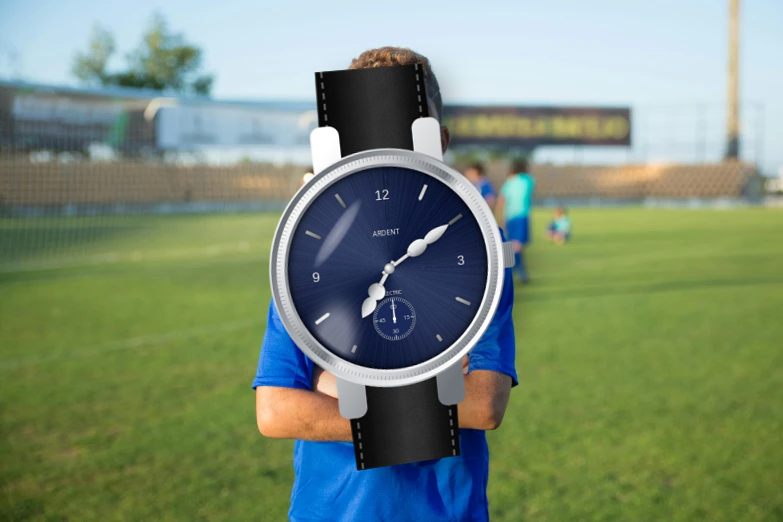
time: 7:10
